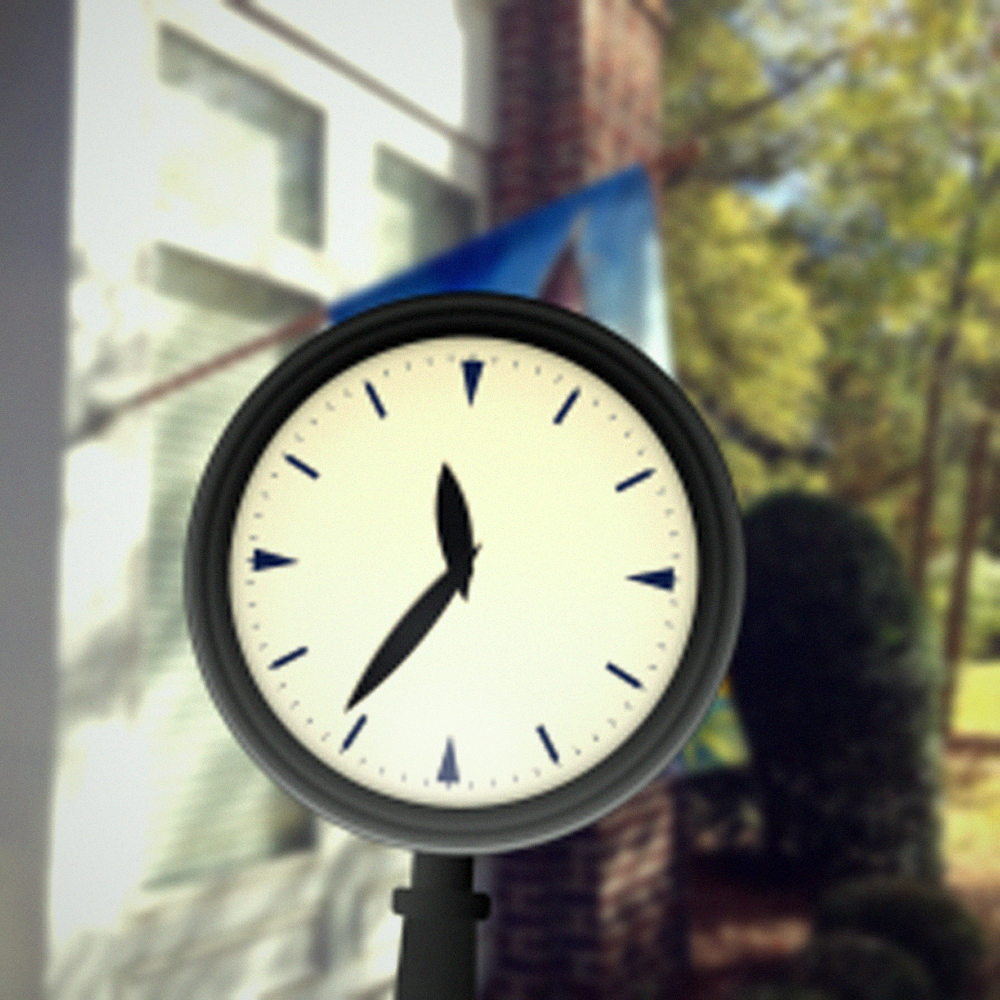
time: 11:36
